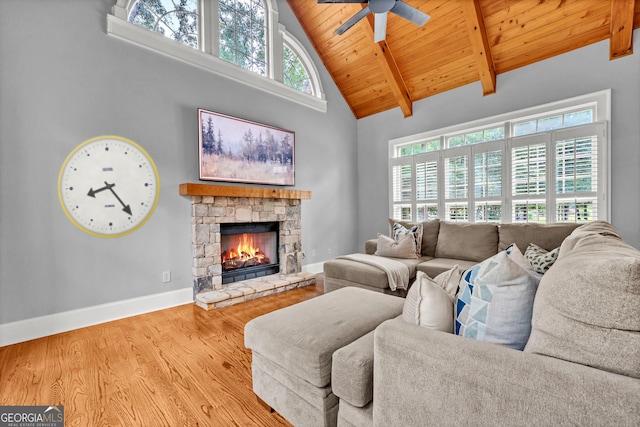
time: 8:24
